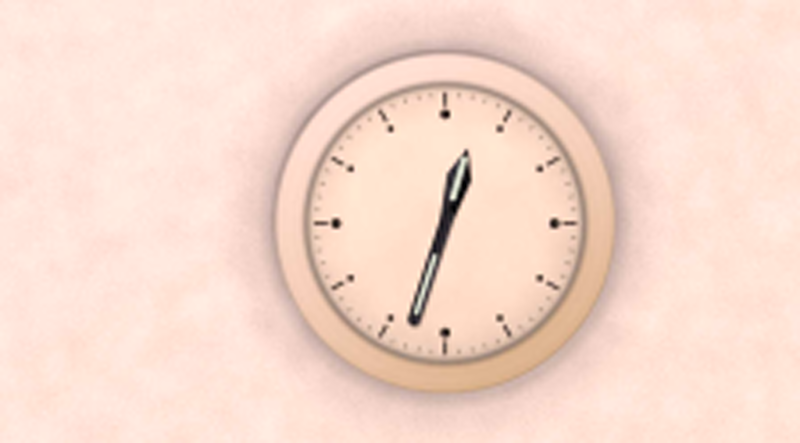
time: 12:33
